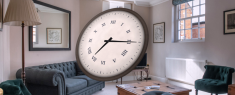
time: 7:15
